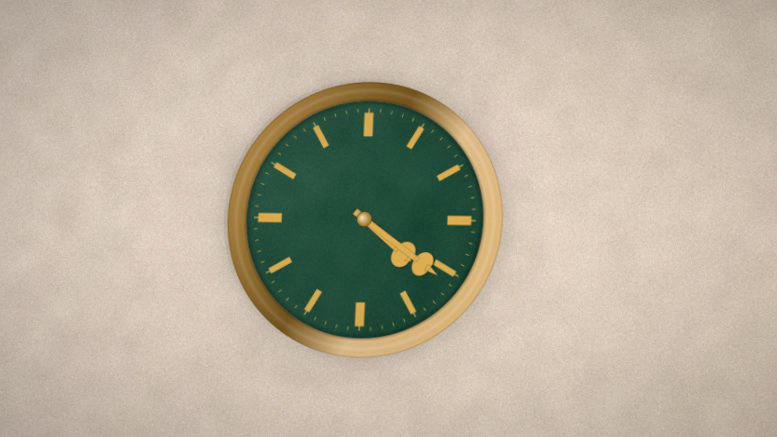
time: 4:21
